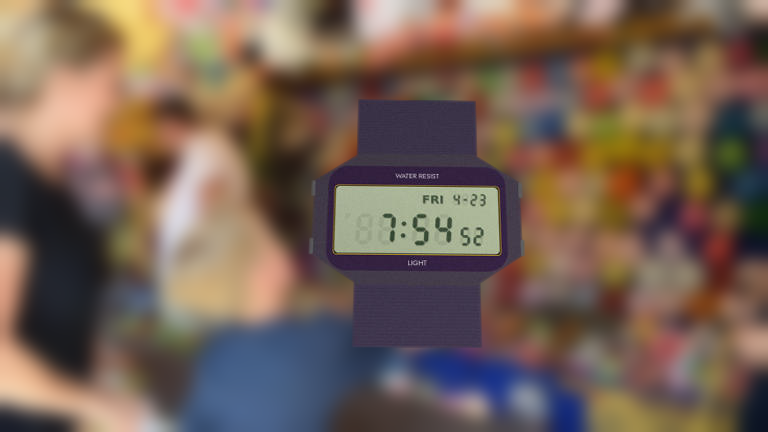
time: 7:54:52
